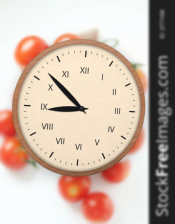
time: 8:52
